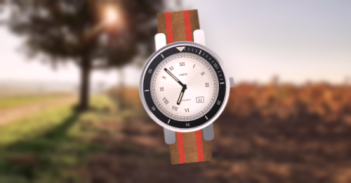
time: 6:53
